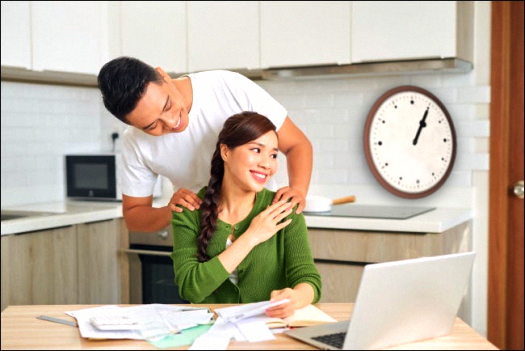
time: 1:05
